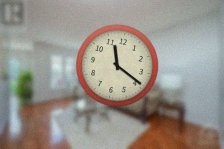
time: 11:19
